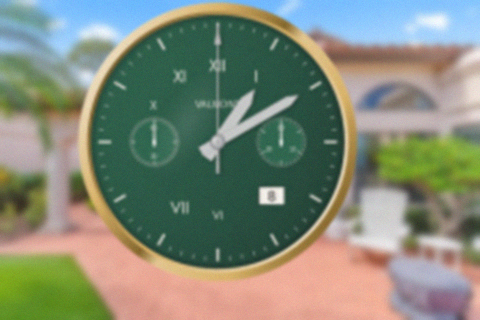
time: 1:10
